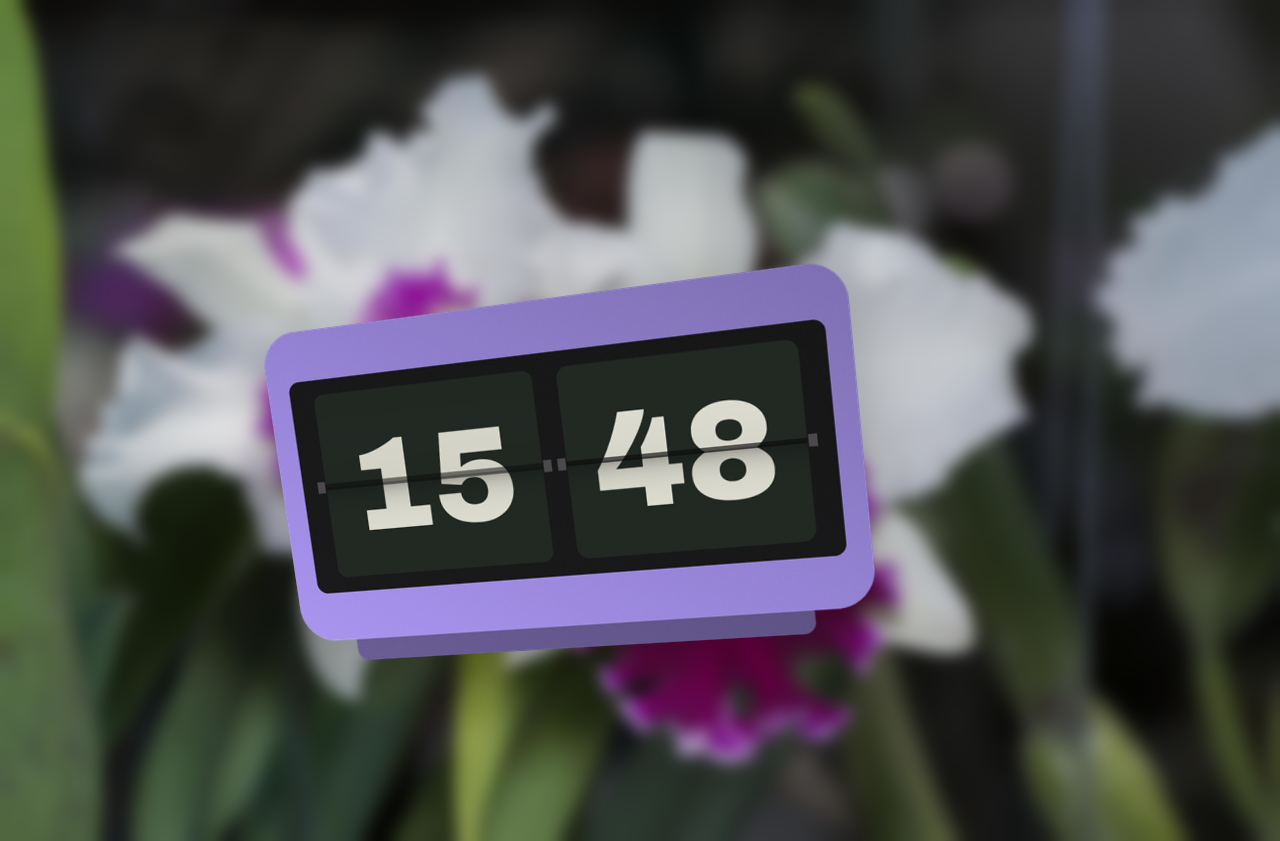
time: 15:48
